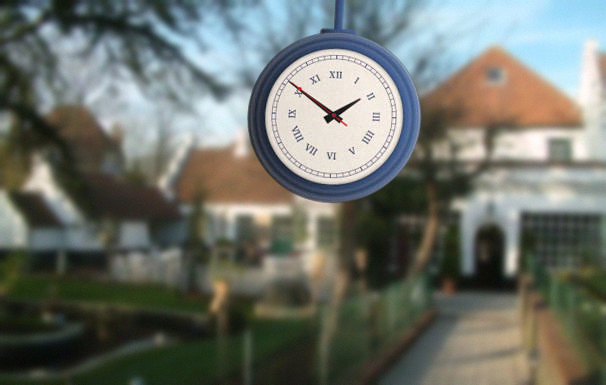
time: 1:50:51
